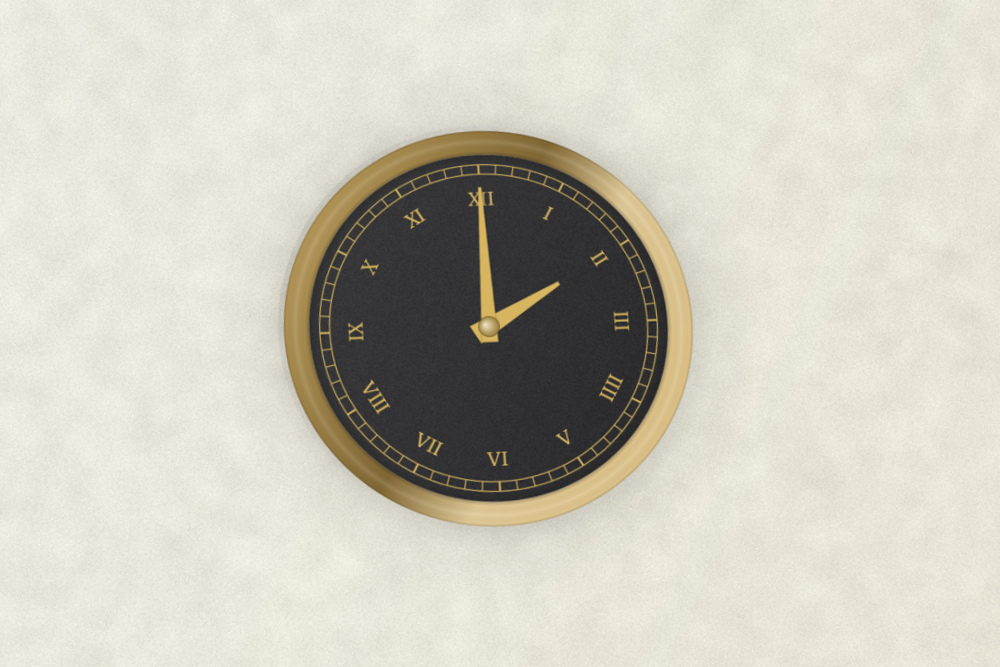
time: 2:00
